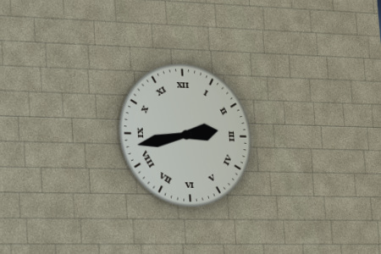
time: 2:43
